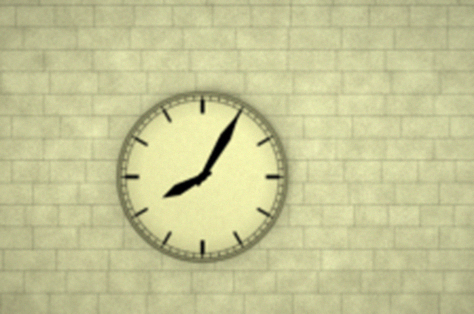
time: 8:05
